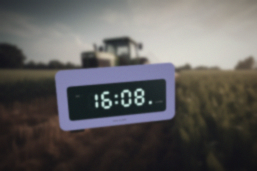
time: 16:08
